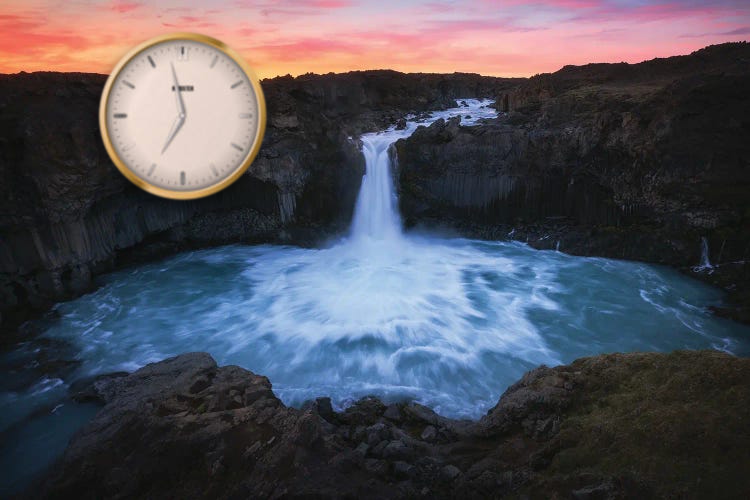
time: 6:58
